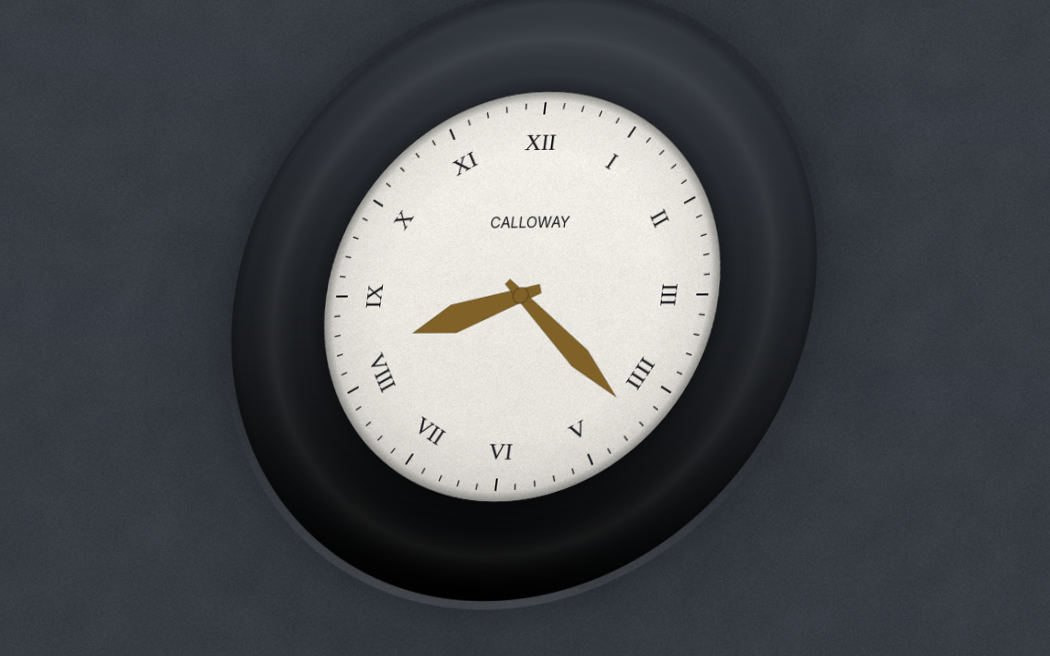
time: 8:22
